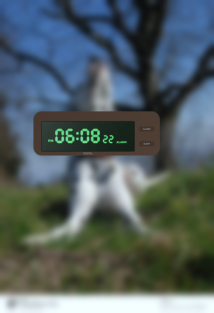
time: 6:08:22
